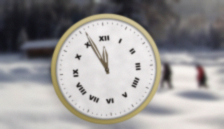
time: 11:56
